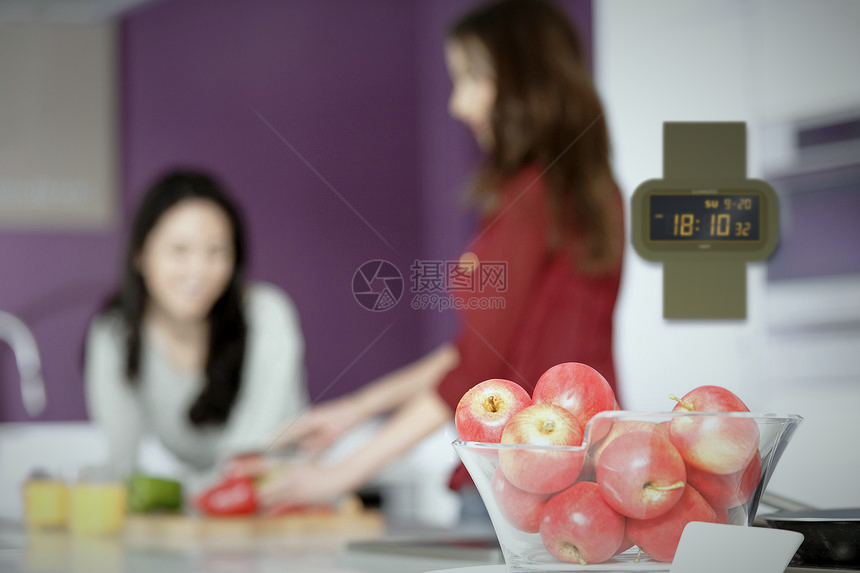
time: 18:10:32
